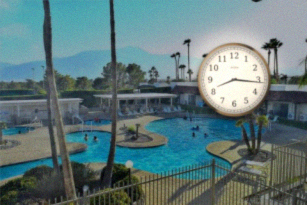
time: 8:16
